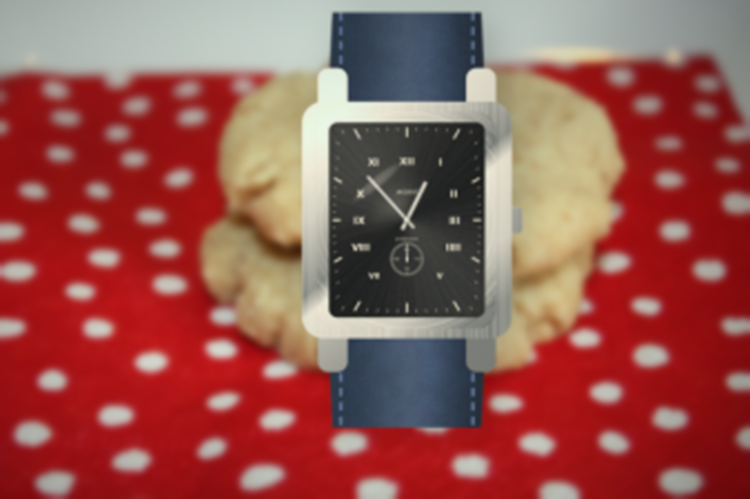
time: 12:53
